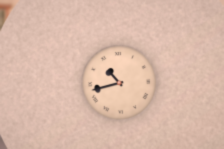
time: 10:43
